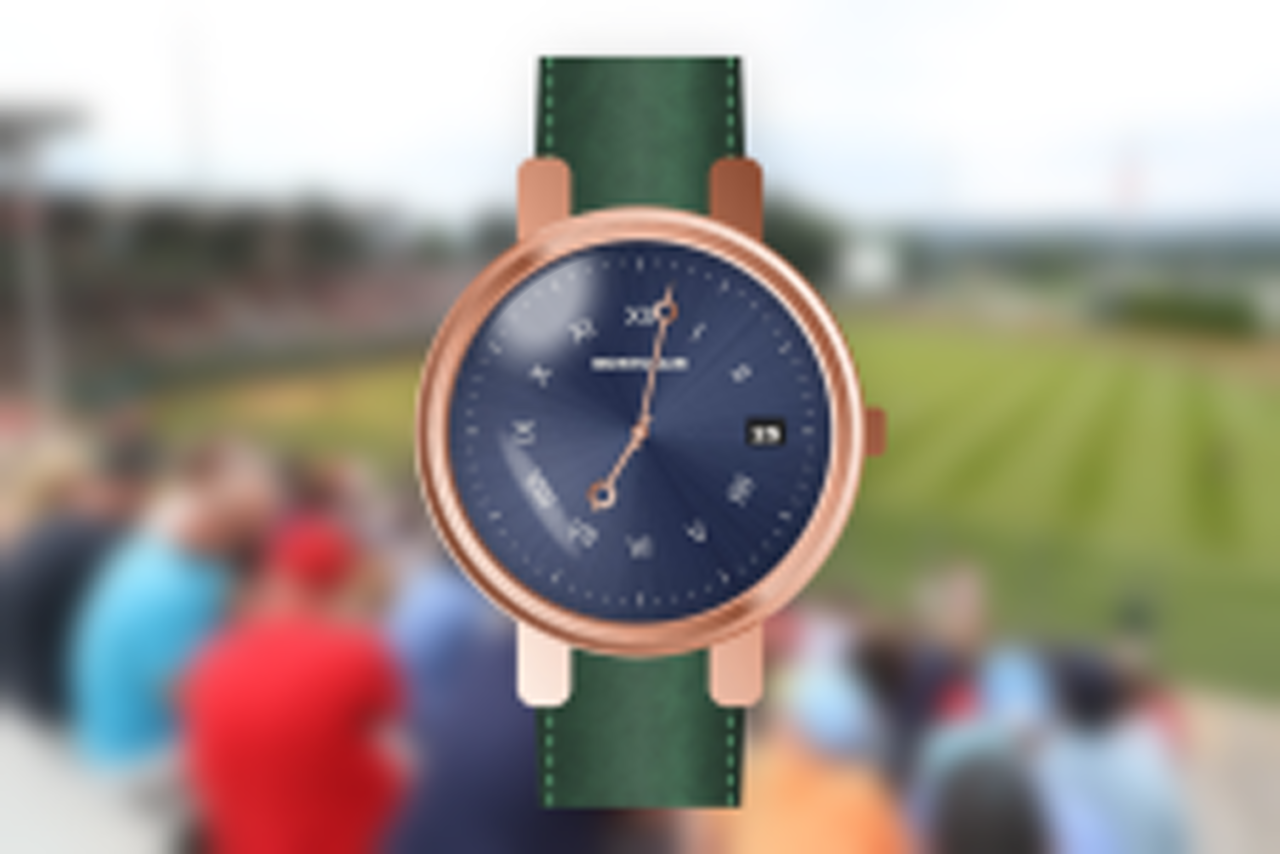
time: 7:02
